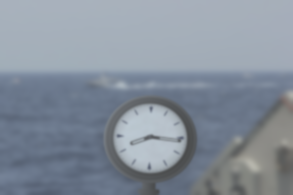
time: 8:16
